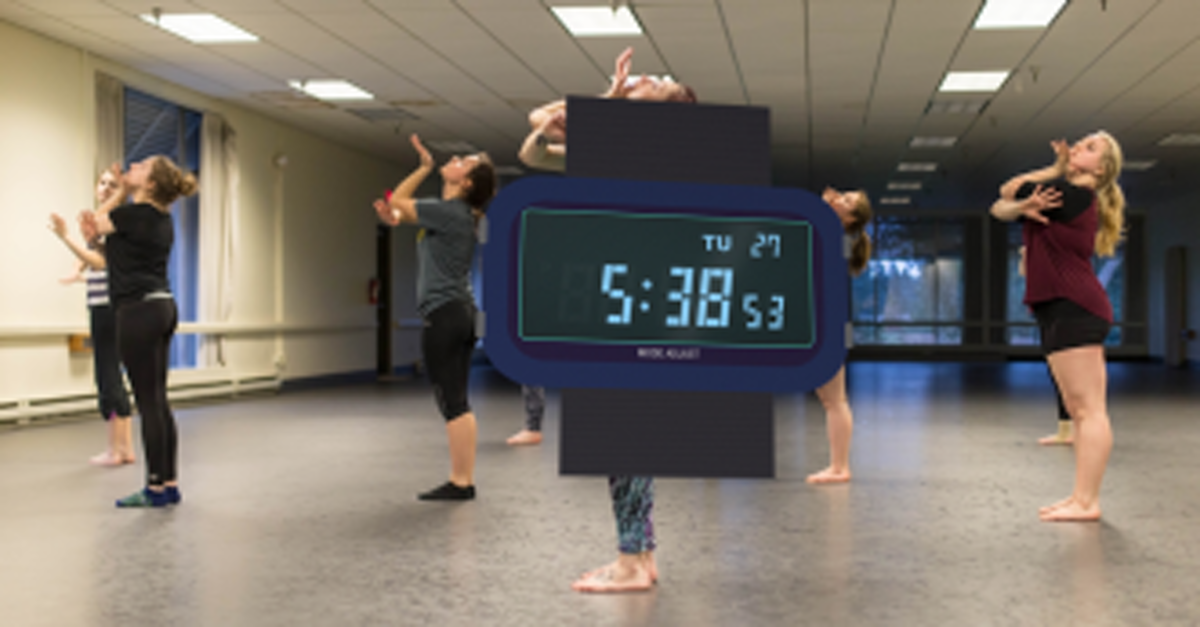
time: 5:38:53
